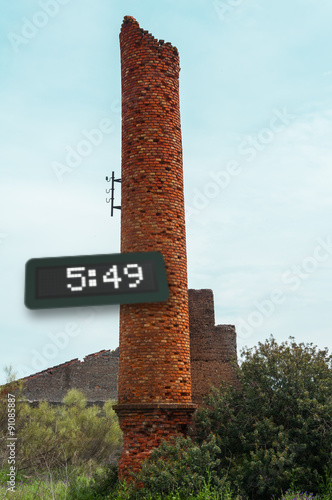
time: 5:49
